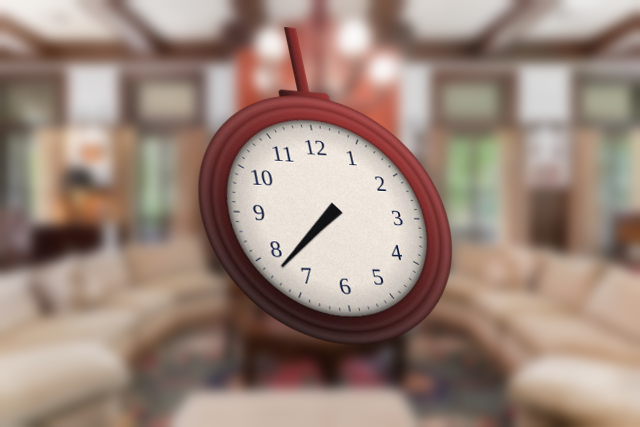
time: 7:38
